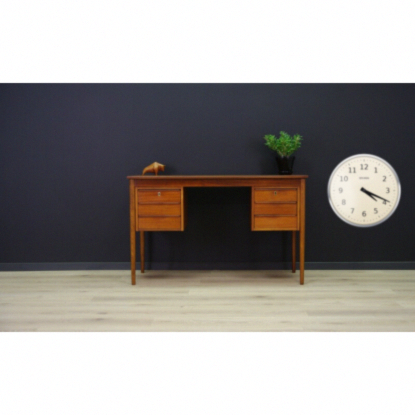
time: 4:19
